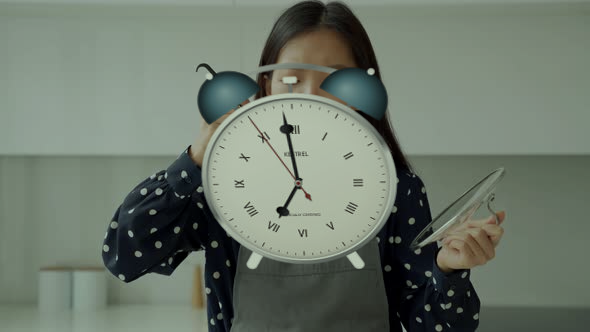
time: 6:58:55
